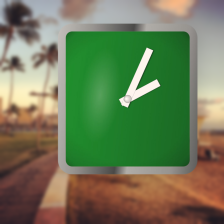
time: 2:04
